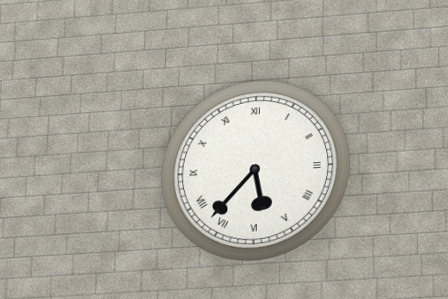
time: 5:37
